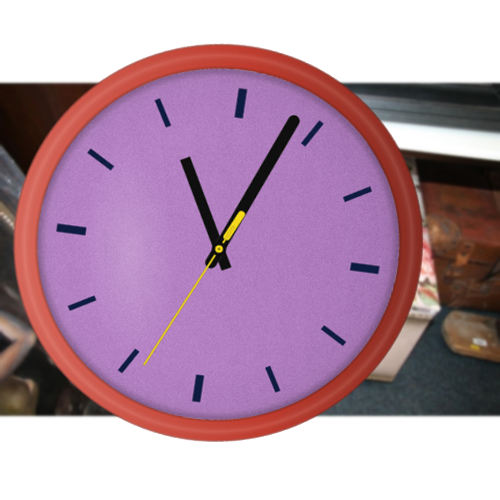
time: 11:03:34
